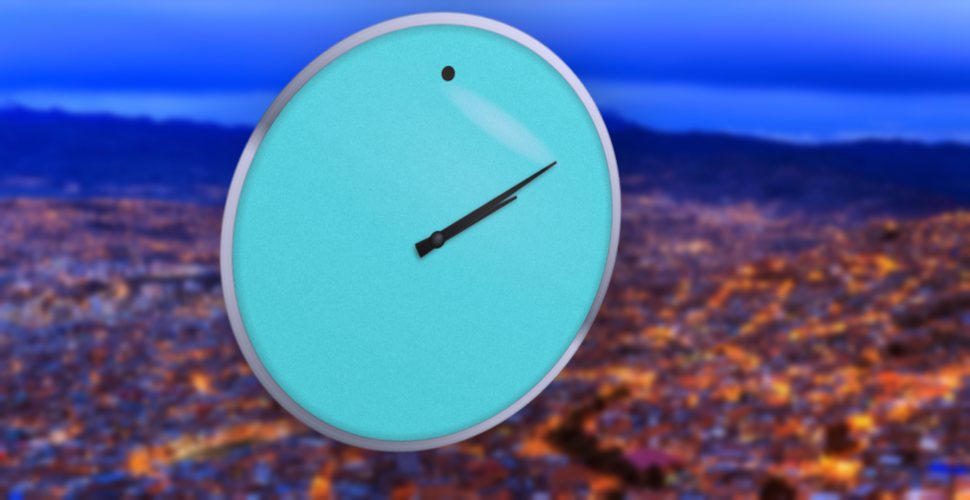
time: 2:10
